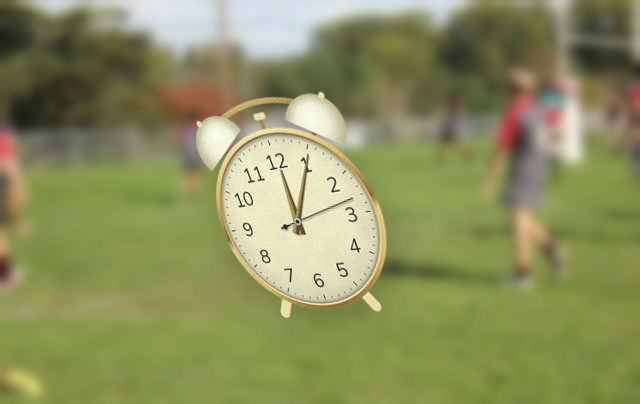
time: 12:05:13
